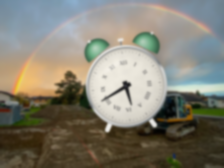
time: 5:41
